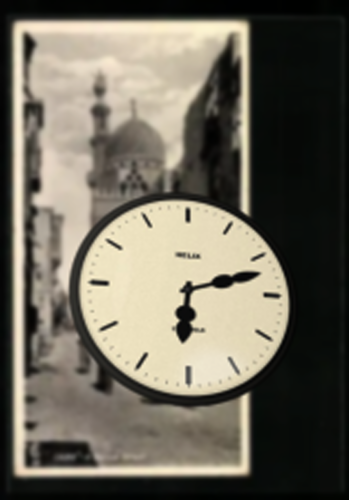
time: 6:12
